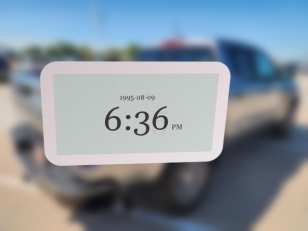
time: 6:36
